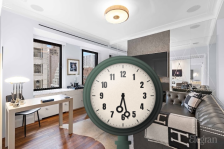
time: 6:28
